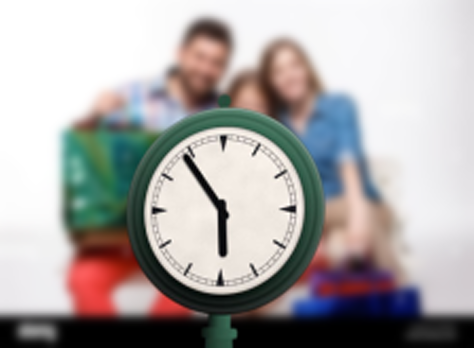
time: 5:54
